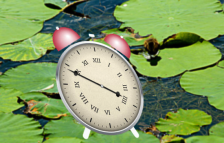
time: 3:49
